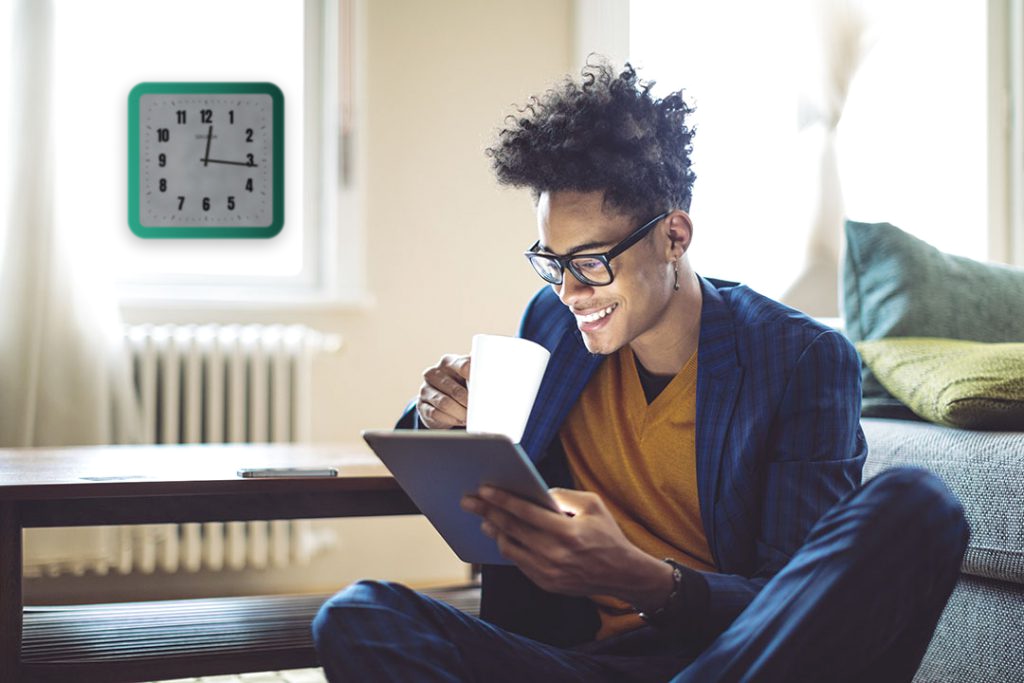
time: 12:16
